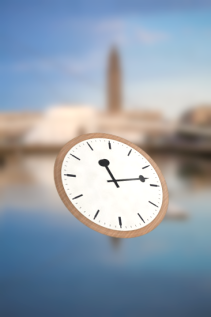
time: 11:13
